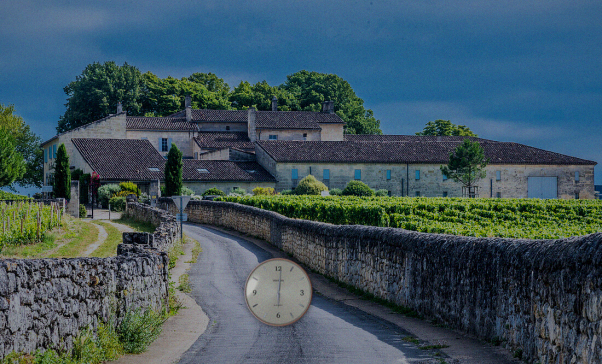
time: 6:01
